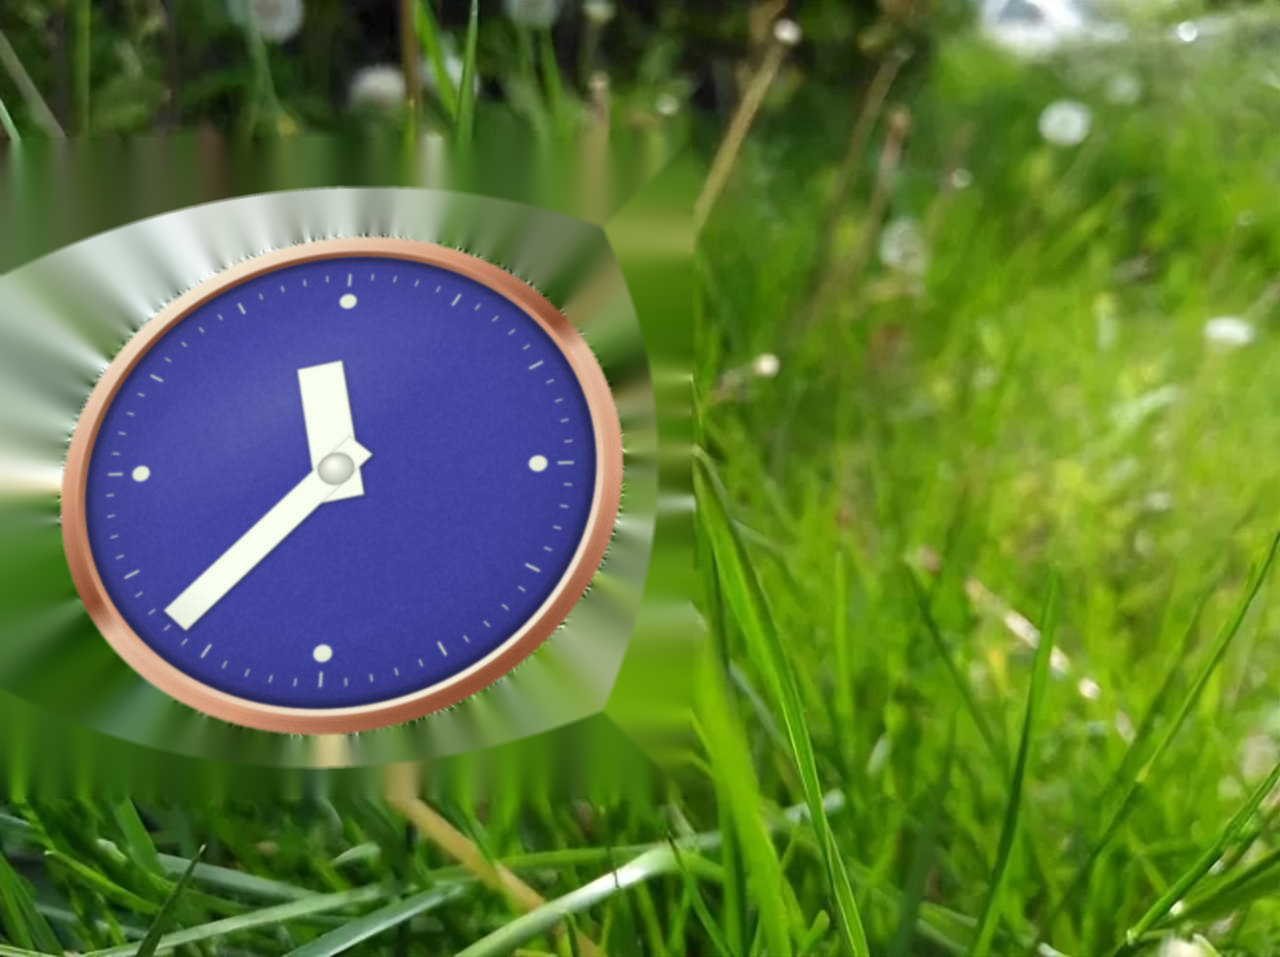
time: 11:37
